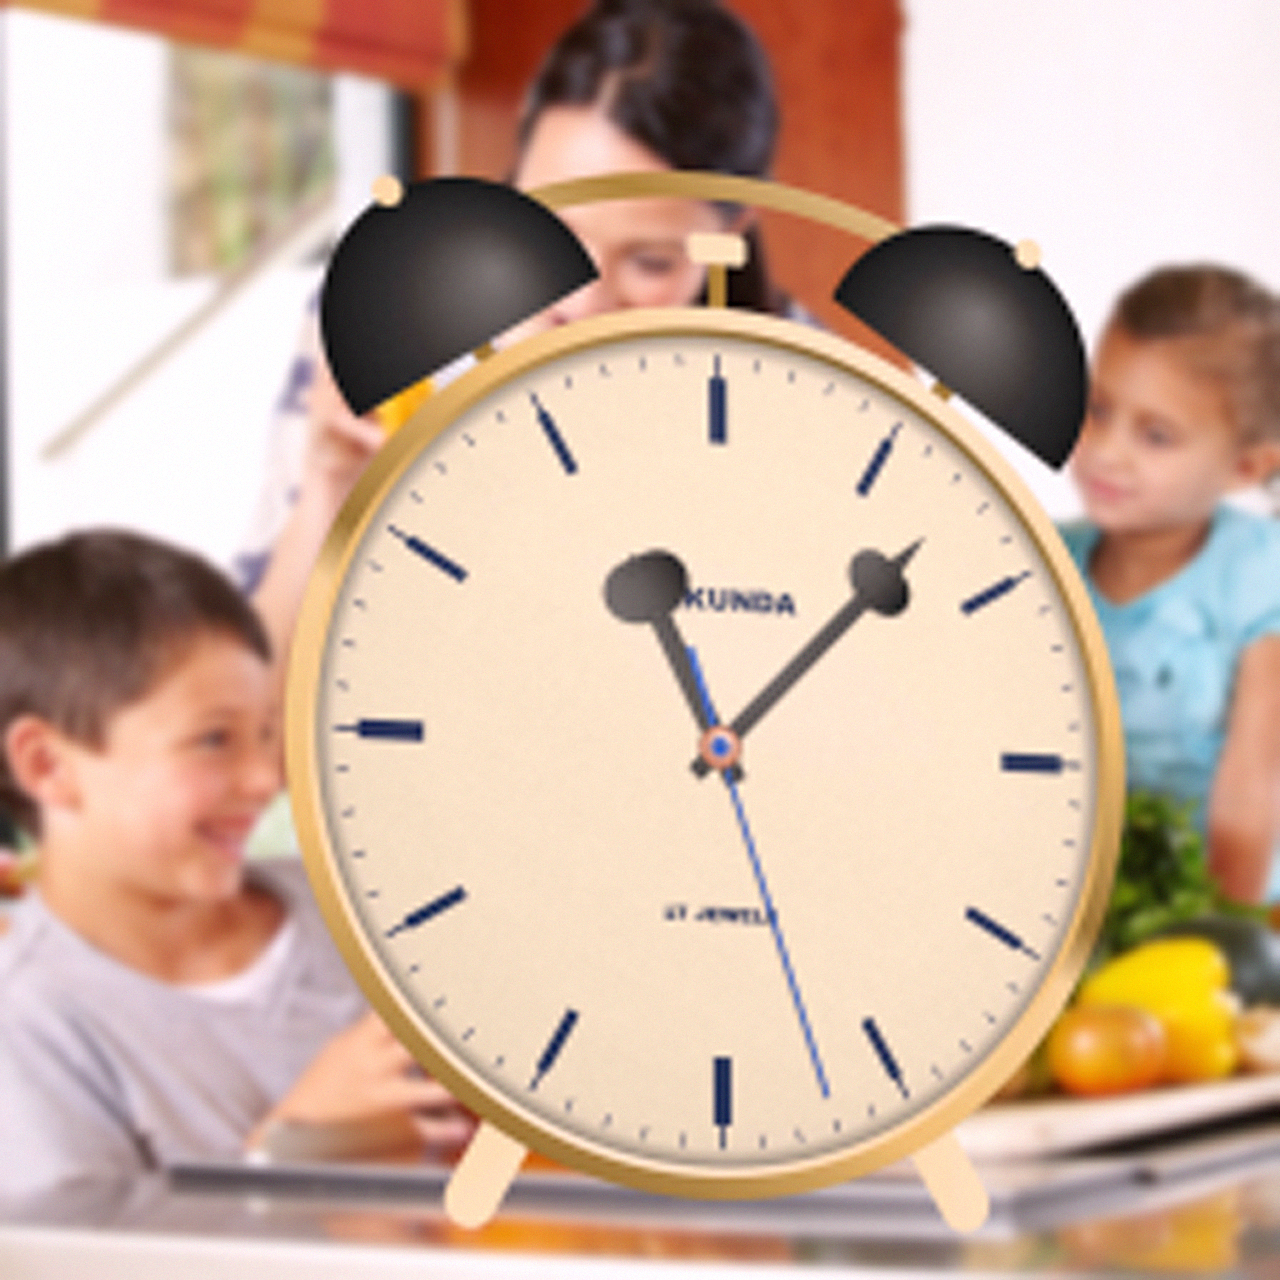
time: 11:07:27
